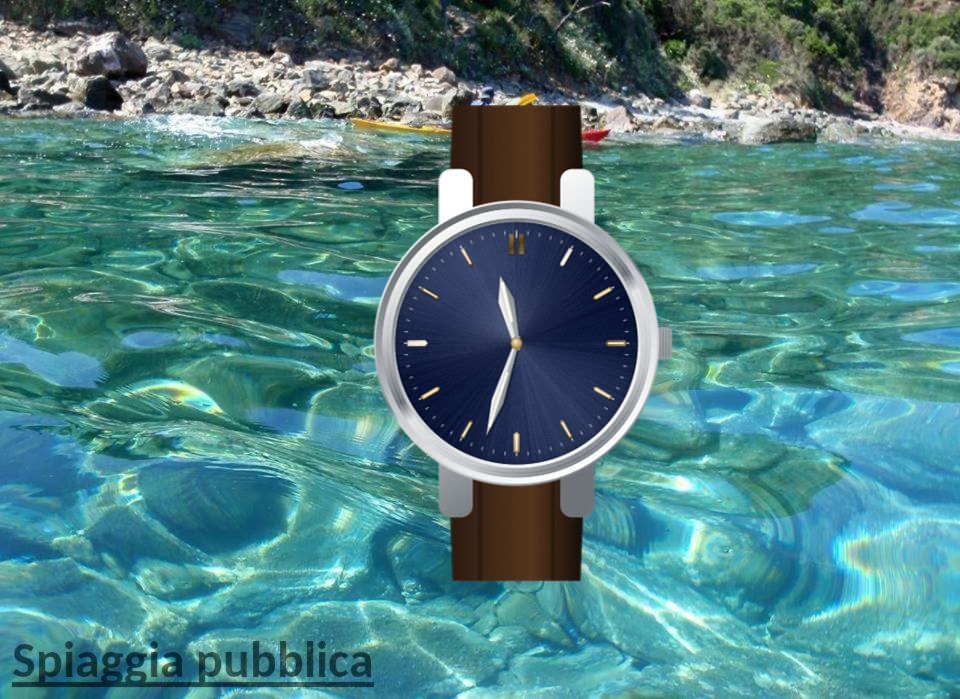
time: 11:33
